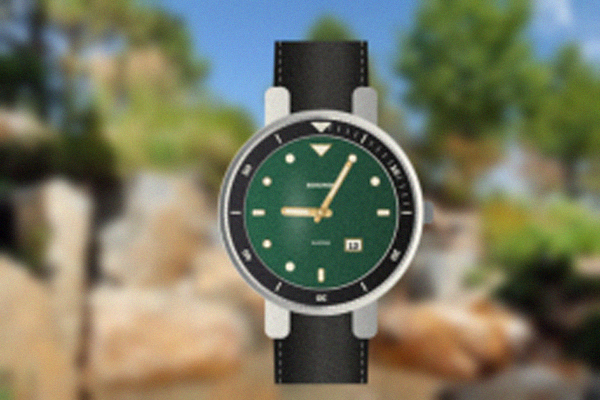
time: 9:05
